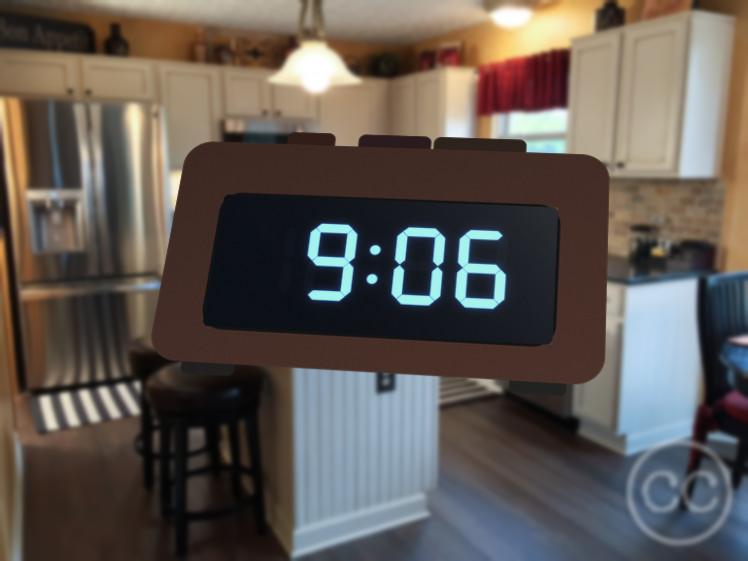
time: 9:06
